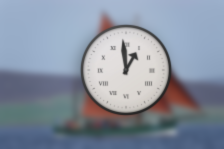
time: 12:59
